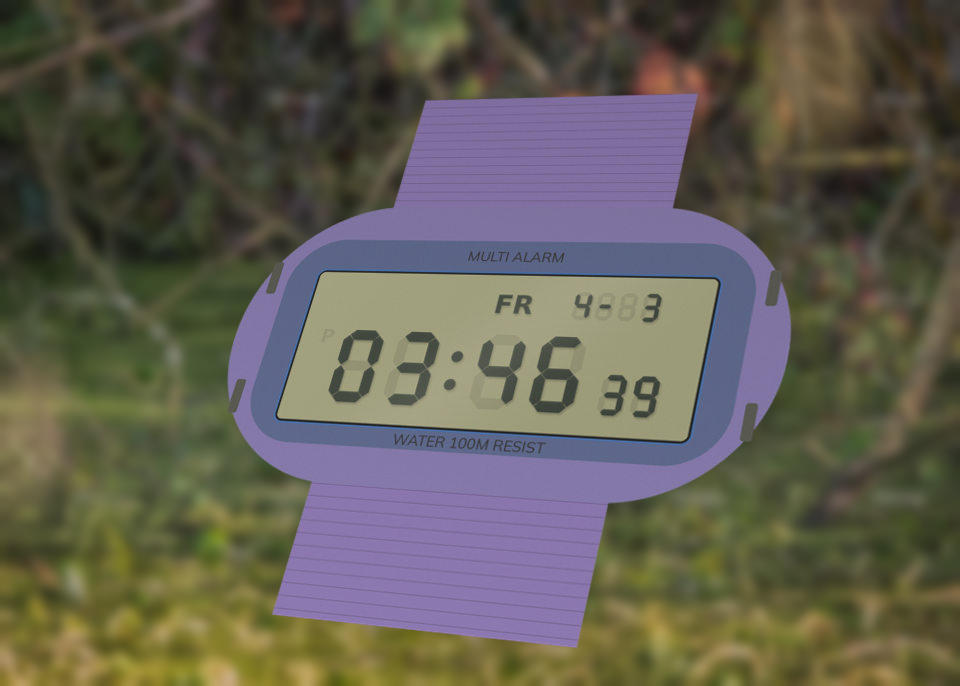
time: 3:46:39
